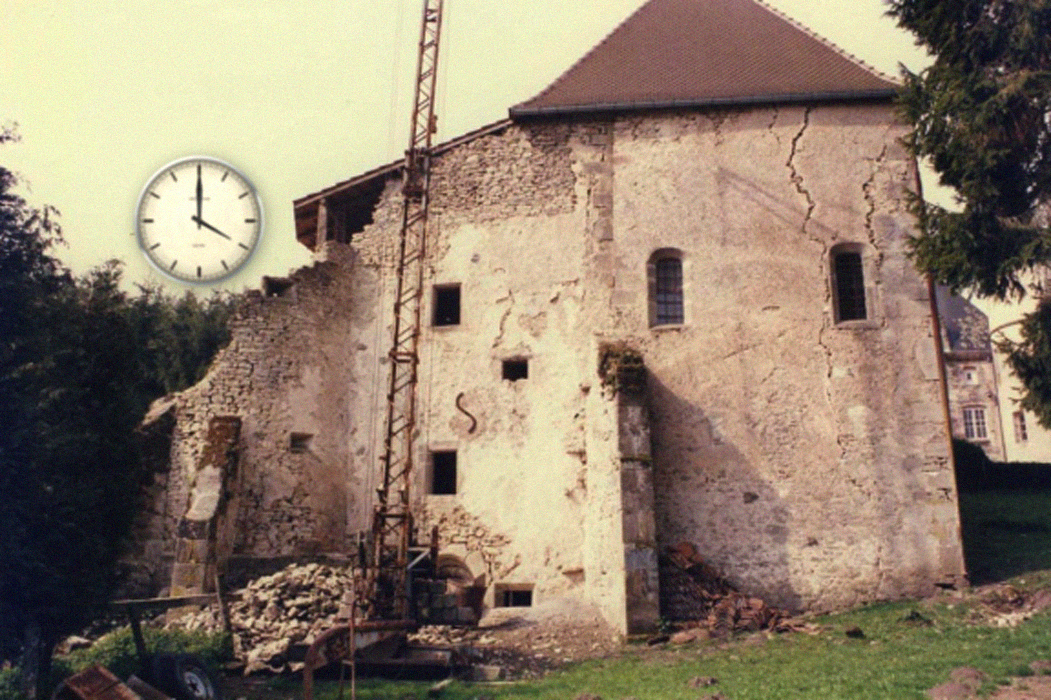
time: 4:00
